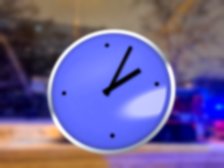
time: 2:05
